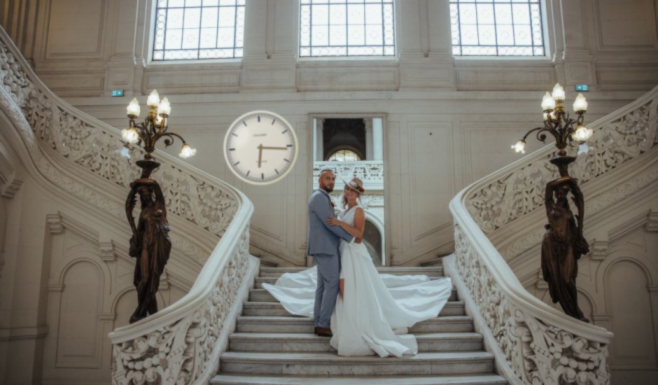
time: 6:16
